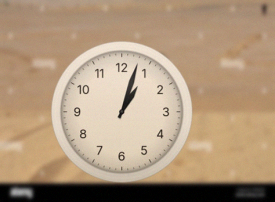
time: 1:03
